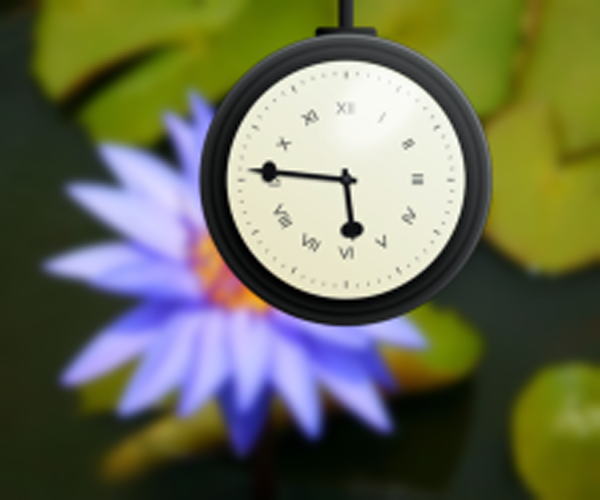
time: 5:46
